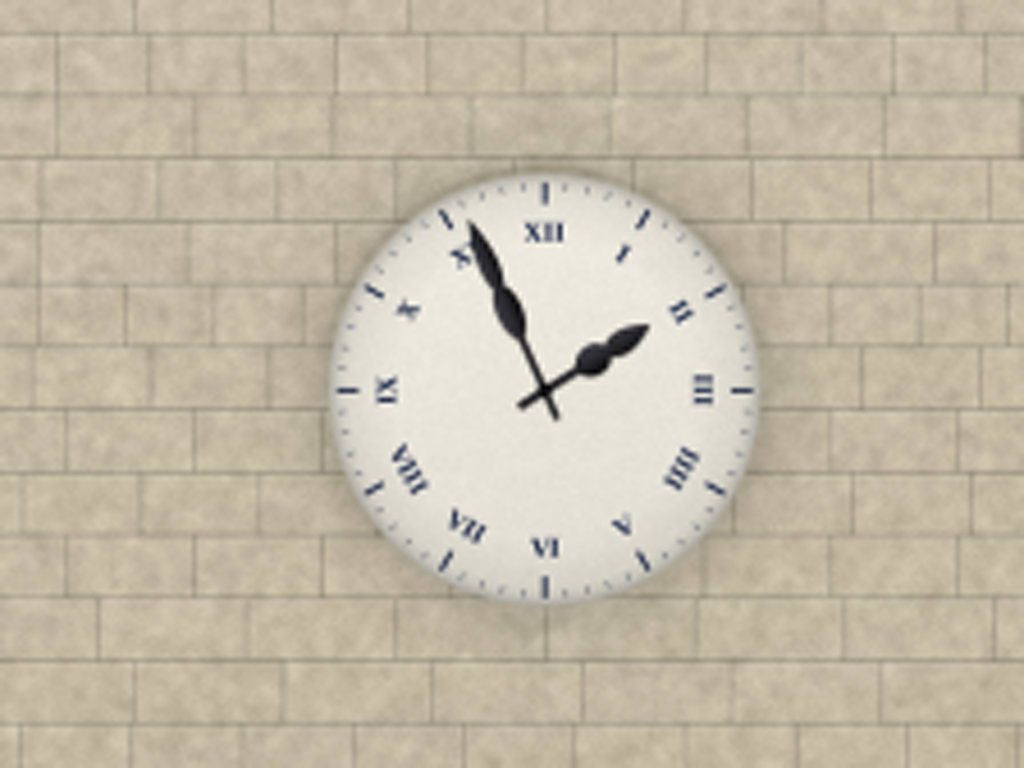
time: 1:56
